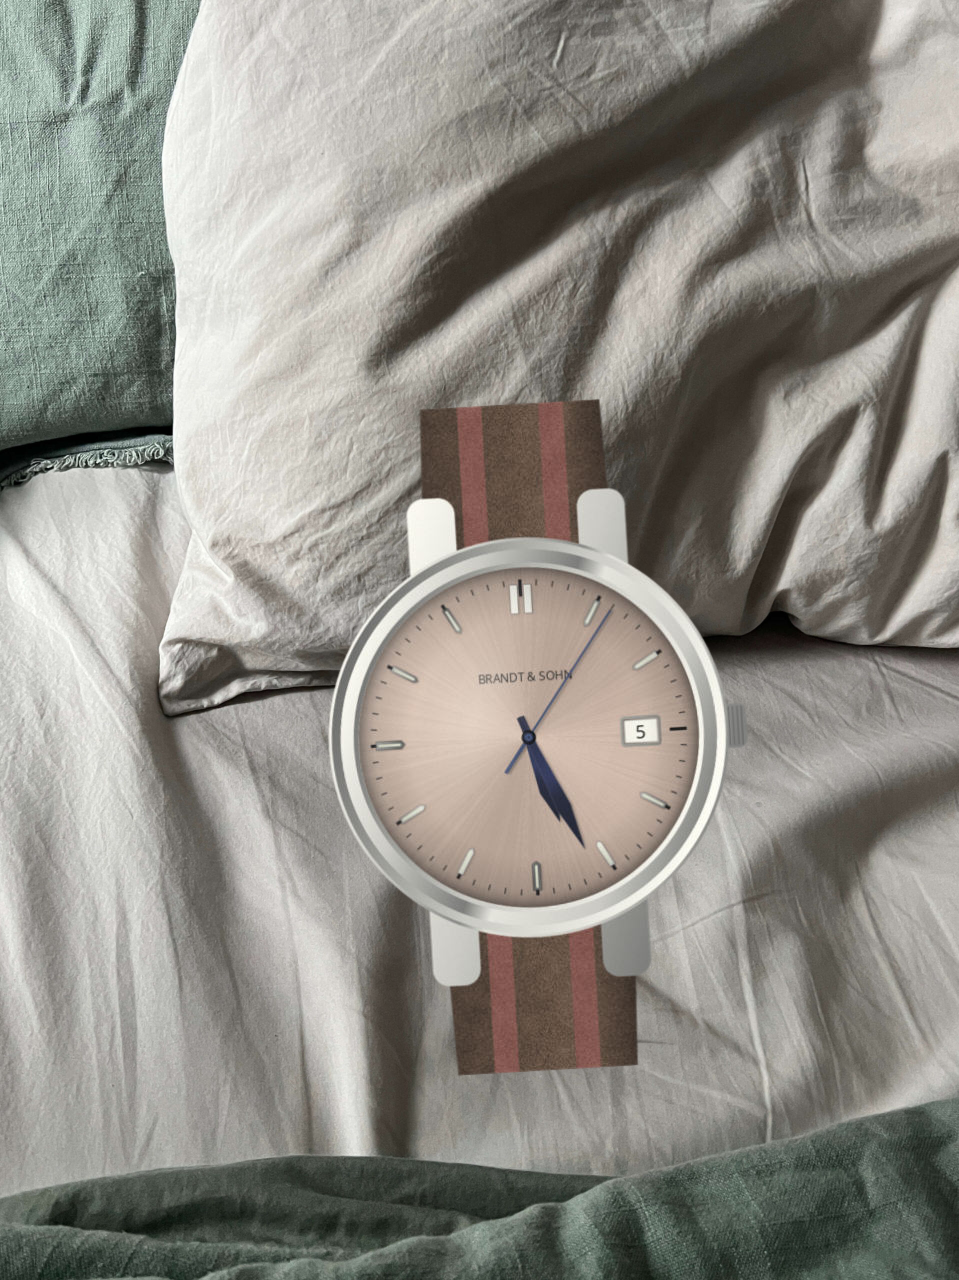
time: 5:26:06
